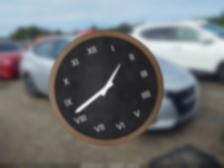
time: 1:42
